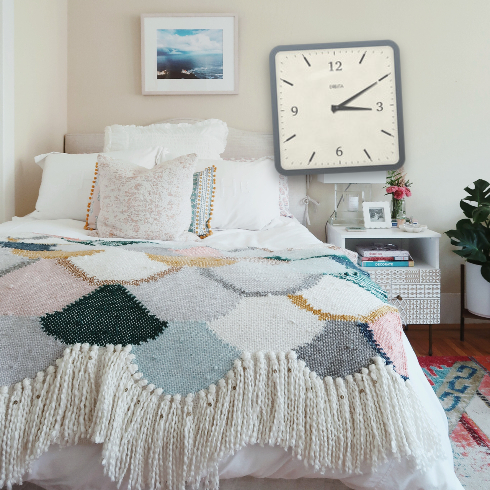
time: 3:10
